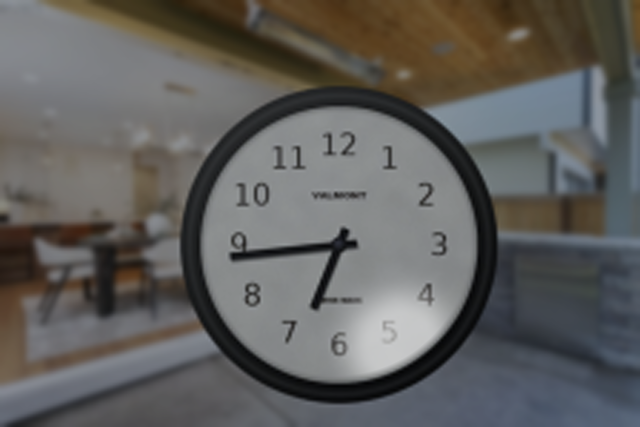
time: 6:44
